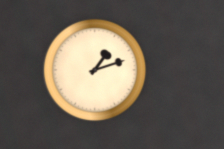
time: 1:12
